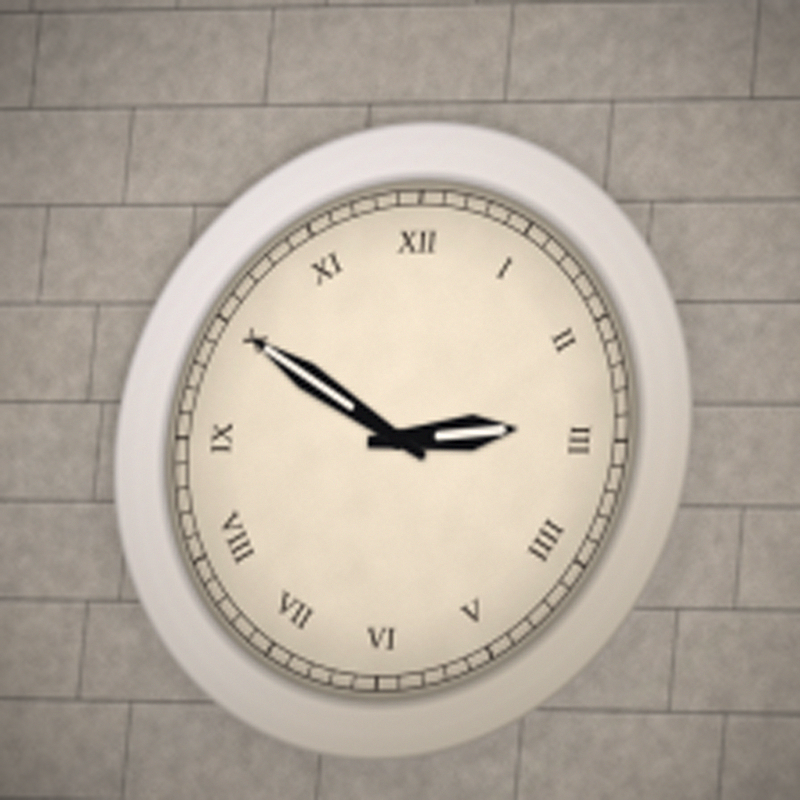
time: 2:50
